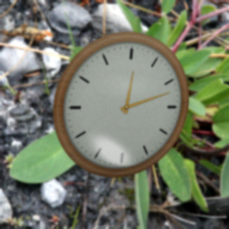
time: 12:12
